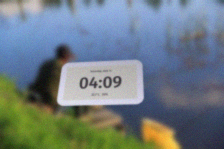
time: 4:09
